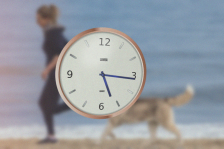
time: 5:16
